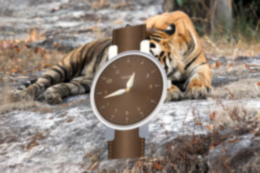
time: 12:43
